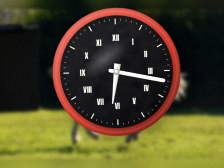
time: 6:17
